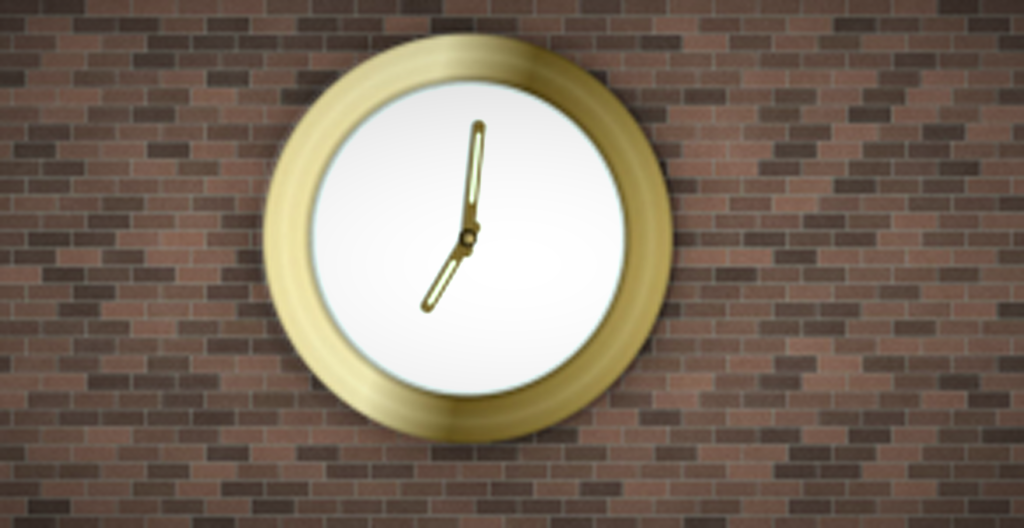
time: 7:01
